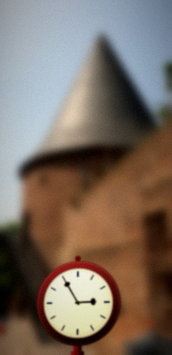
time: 2:55
